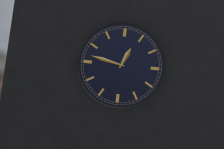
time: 12:47
